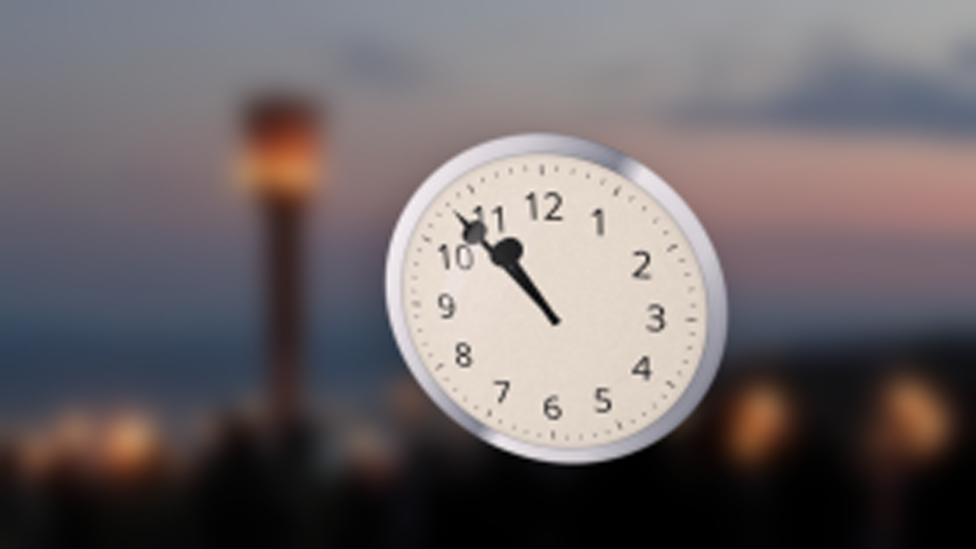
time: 10:53
